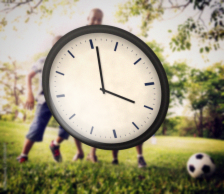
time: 4:01
